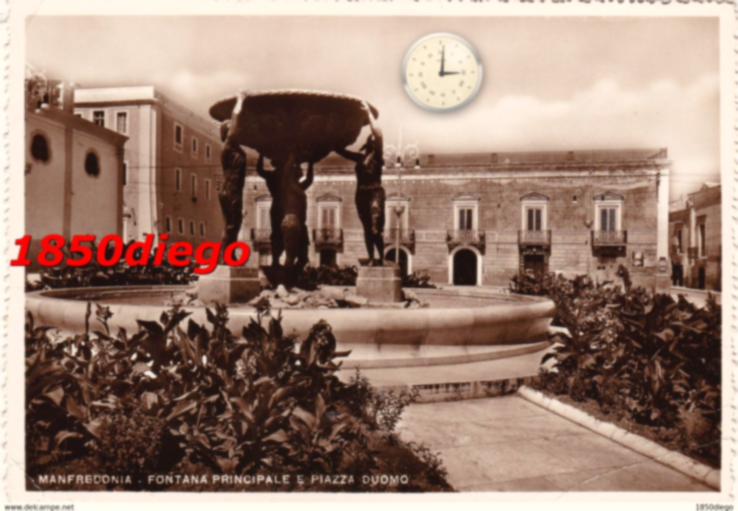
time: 3:01
